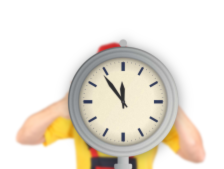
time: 11:54
